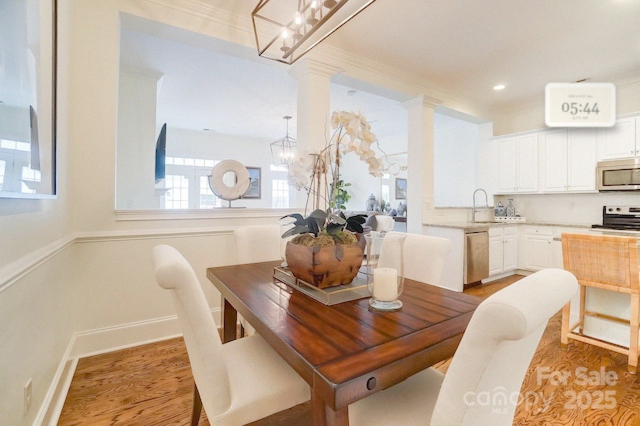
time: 5:44
